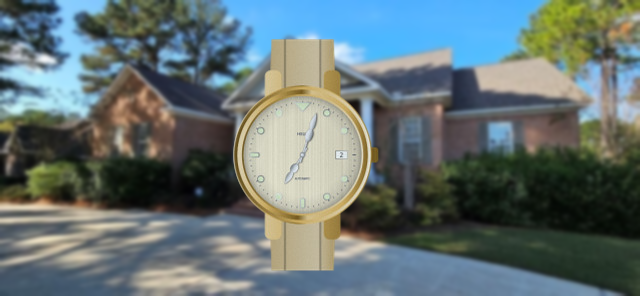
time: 7:03
